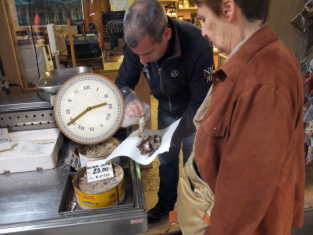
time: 2:40
